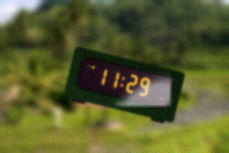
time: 11:29
